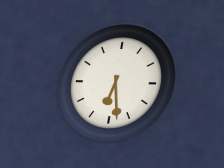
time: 6:28
